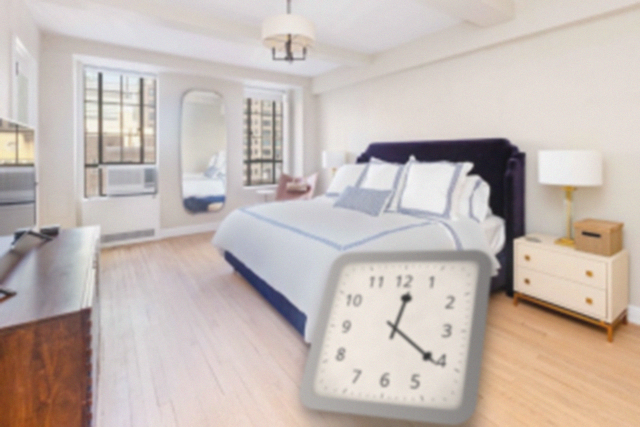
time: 12:21
